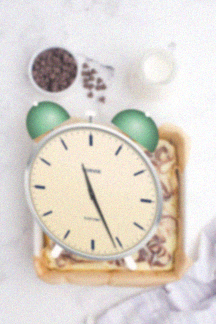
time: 11:26
